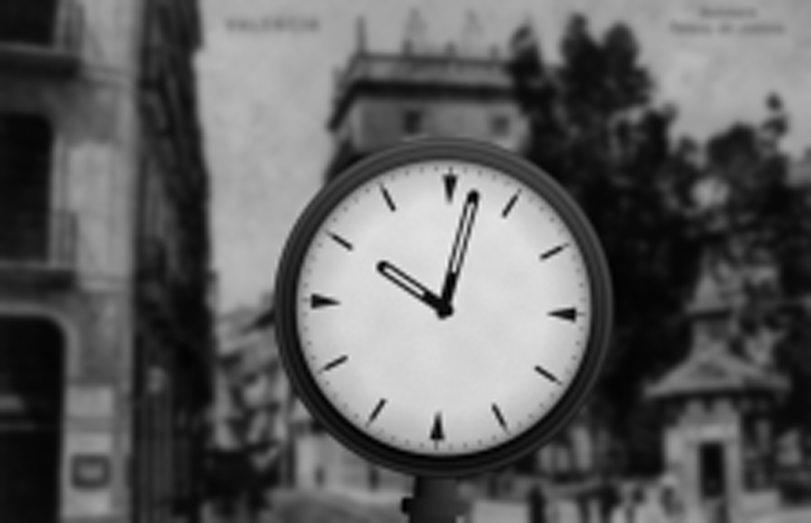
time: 10:02
